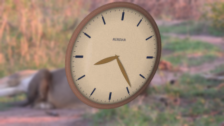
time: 8:24
